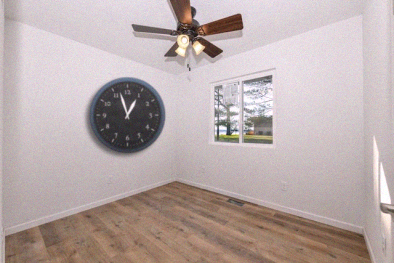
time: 12:57
